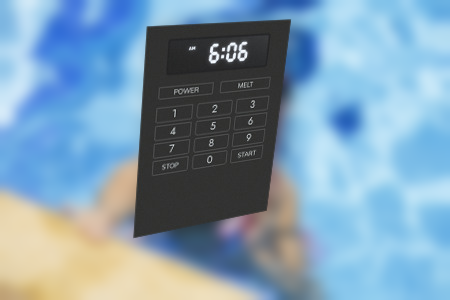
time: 6:06
